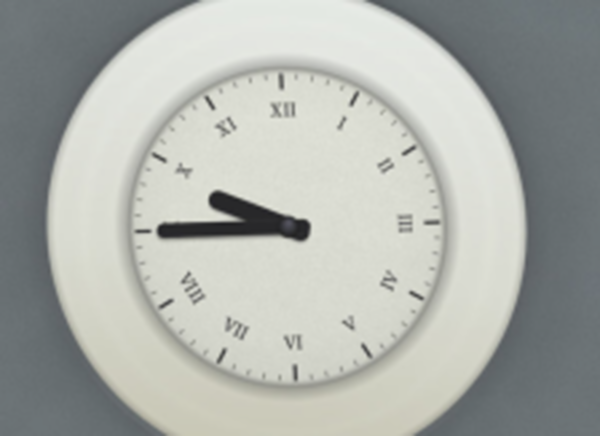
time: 9:45
